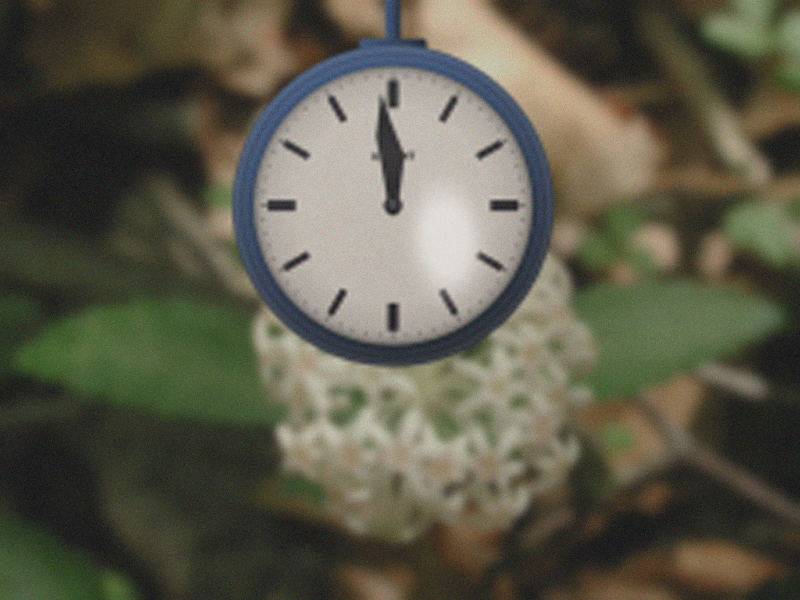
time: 11:59
